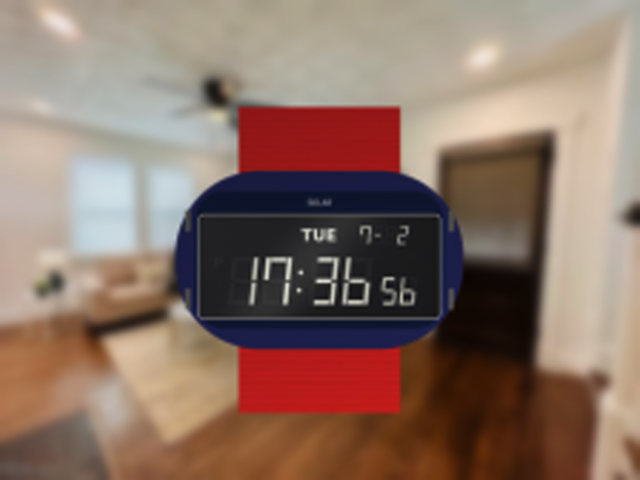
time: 17:36:56
